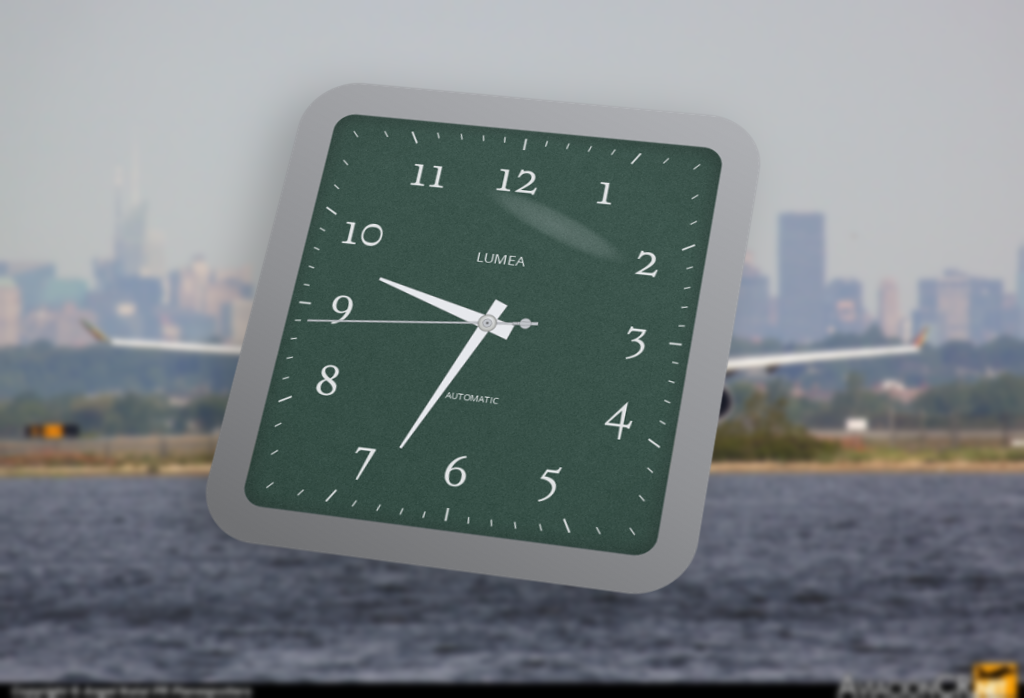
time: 9:33:44
